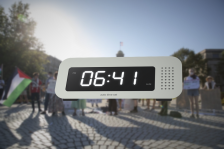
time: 6:41
